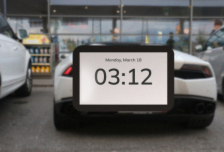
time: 3:12
